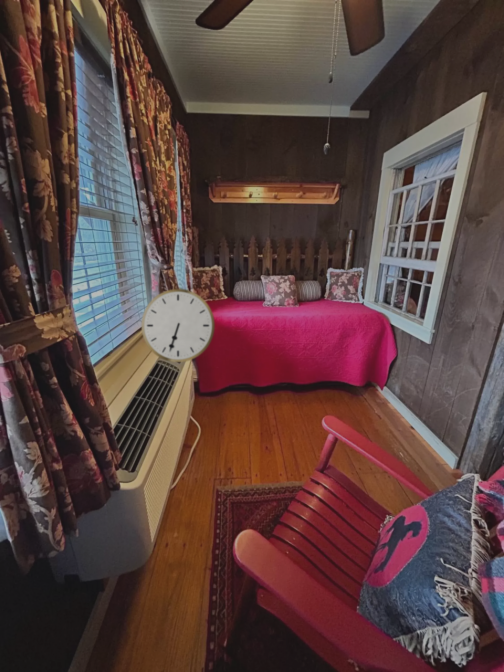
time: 6:33
